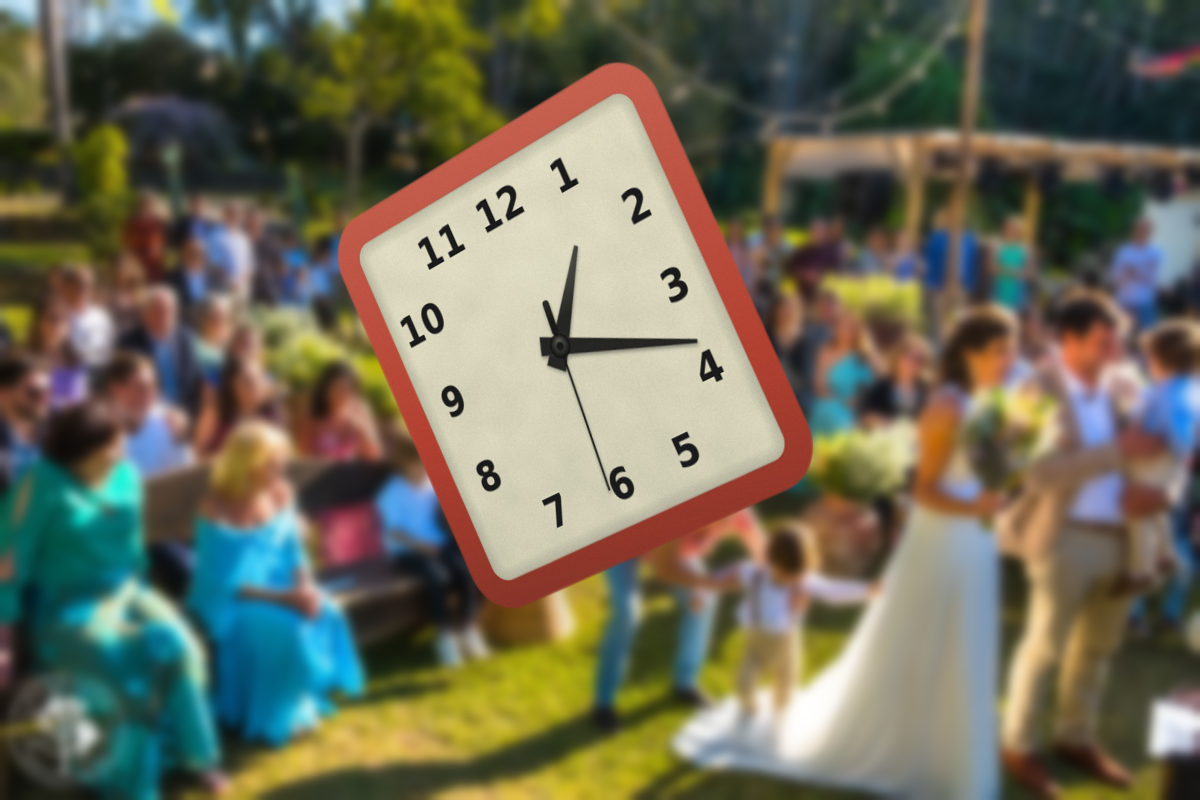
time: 1:18:31
